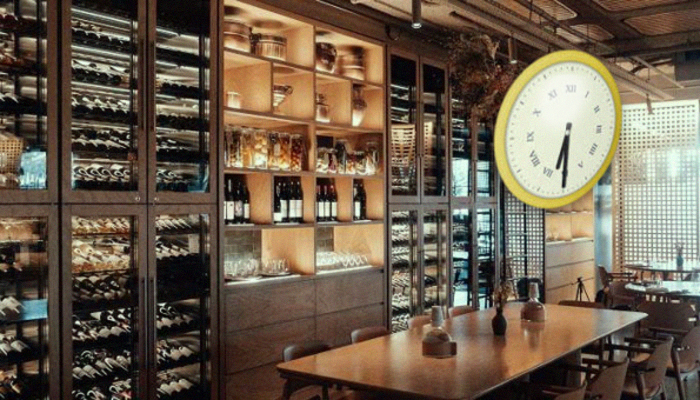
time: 6:30
